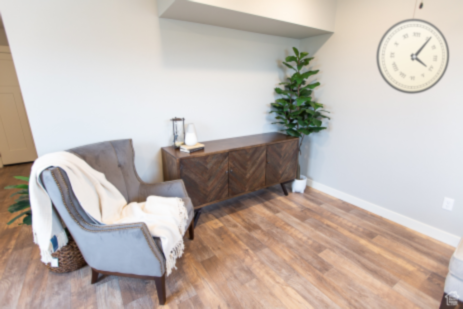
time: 4:06
